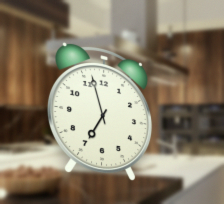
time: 6:57
